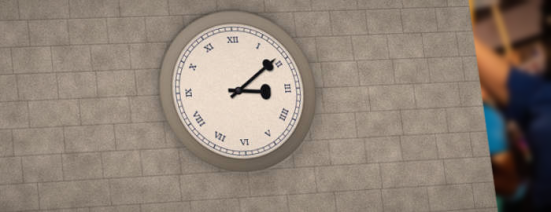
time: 3:09
